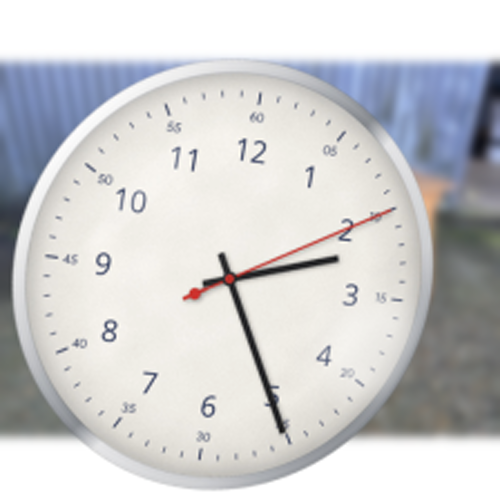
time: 2:25:10
